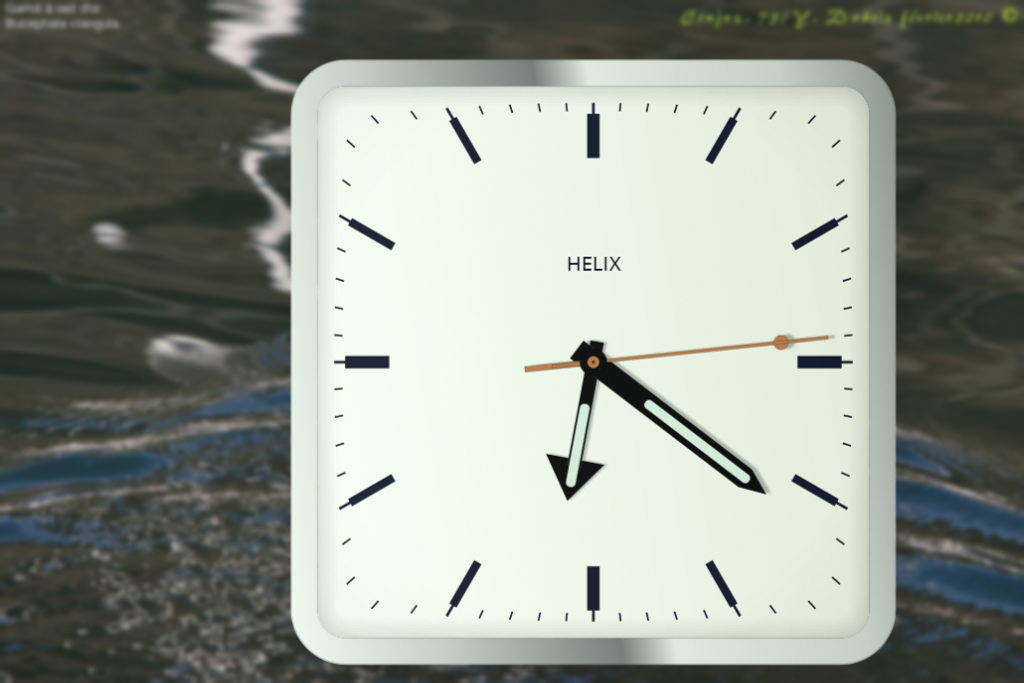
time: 6:21:14
